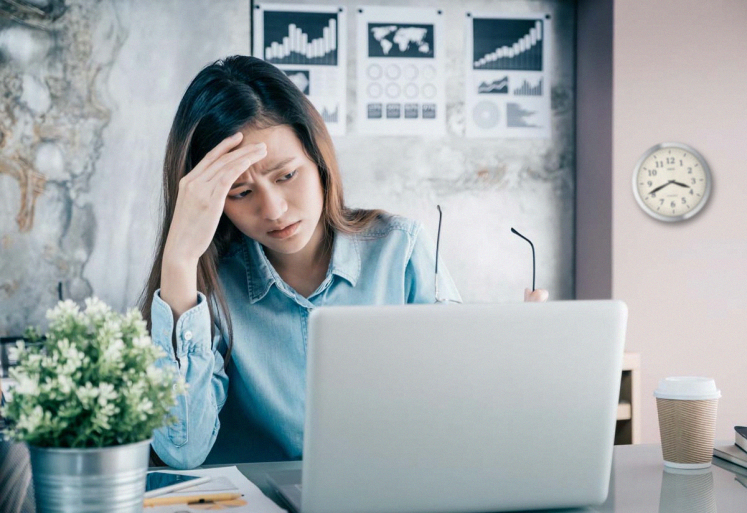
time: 3:41
